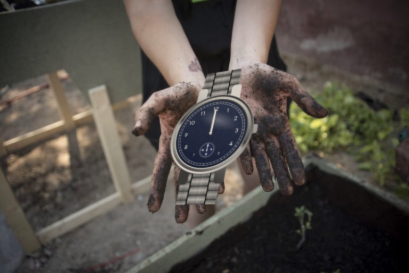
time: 12:00
